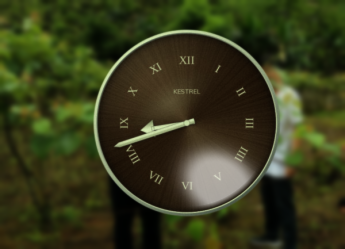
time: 8:42
